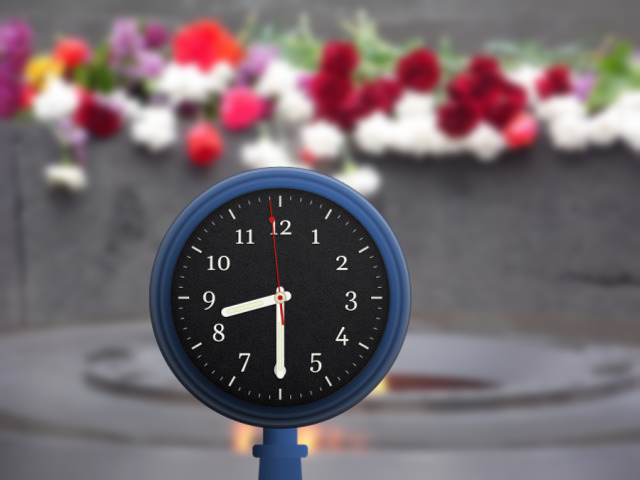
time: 8:29:59
